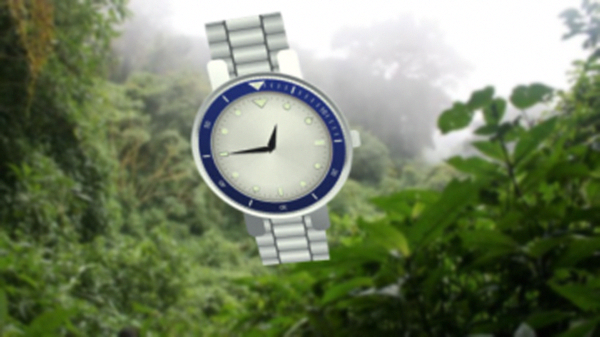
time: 12:45
